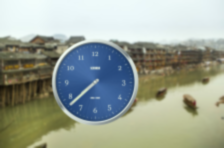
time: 7:38
